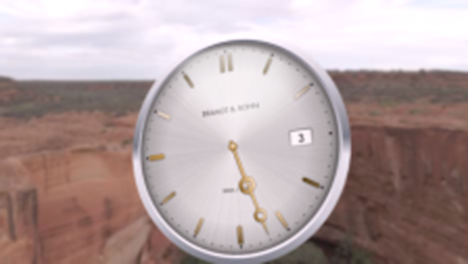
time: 5:27
